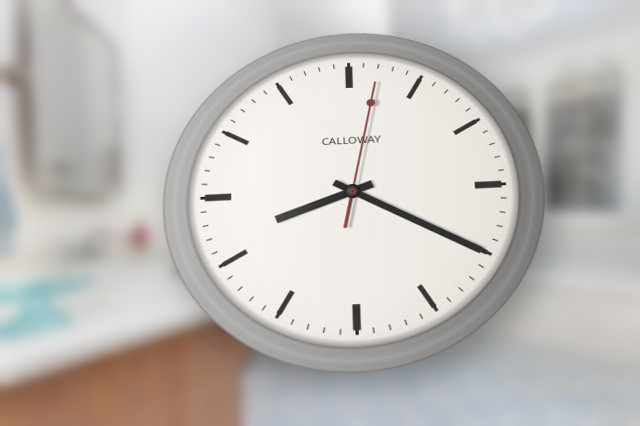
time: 8:20:02
